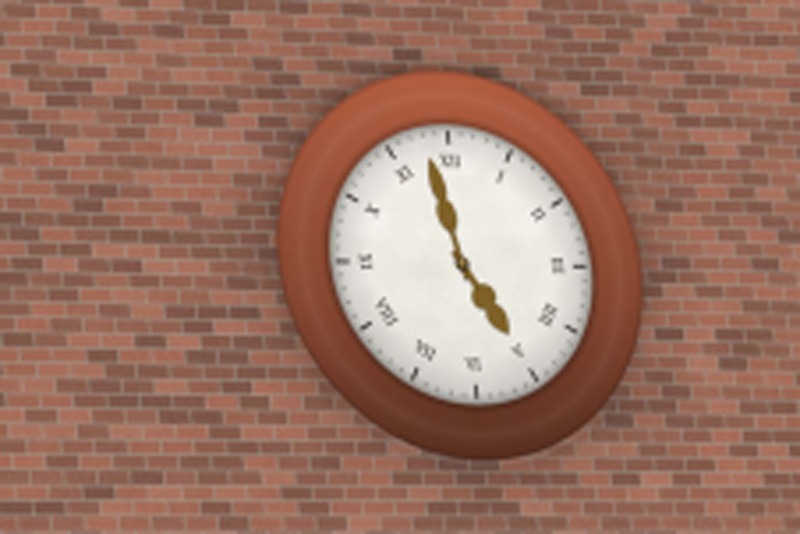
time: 4:58
